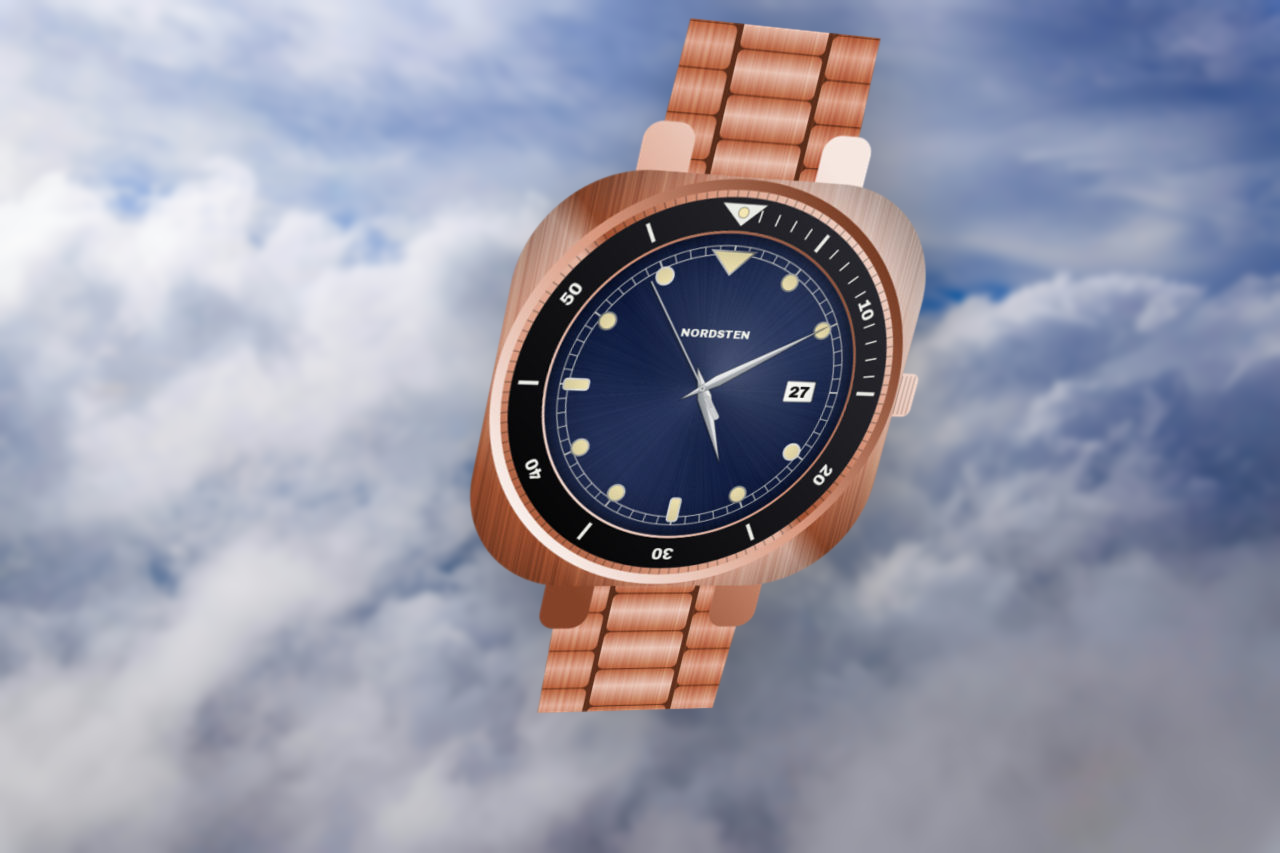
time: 5:09:54
